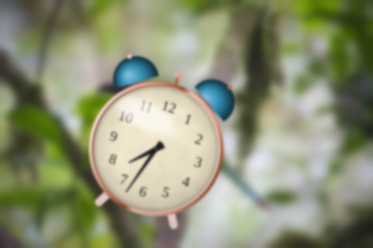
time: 7:33
